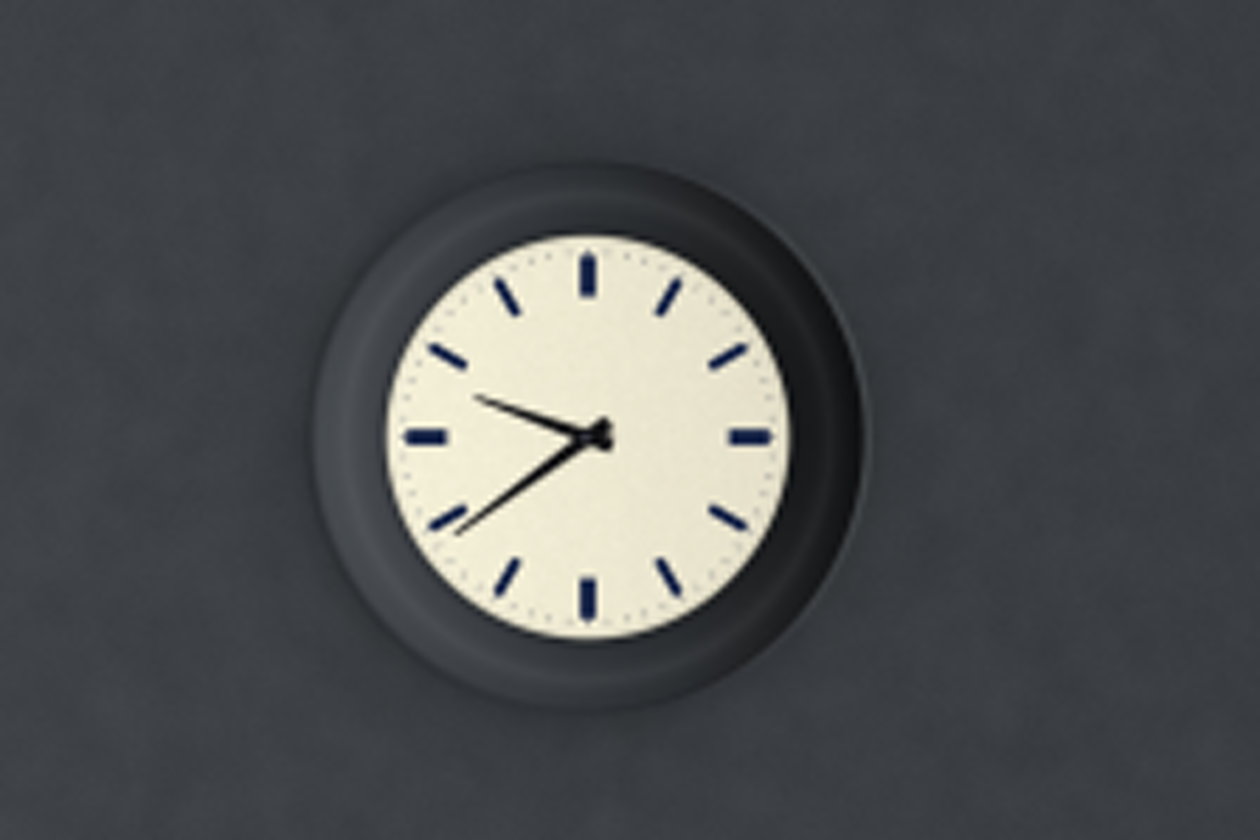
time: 9:39
